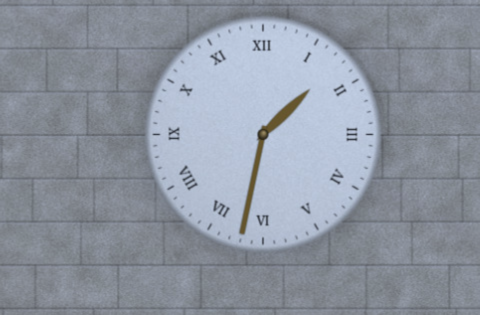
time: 1:32
